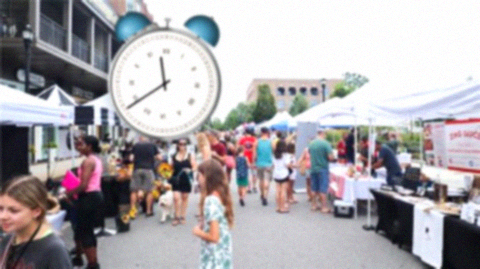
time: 11:39
